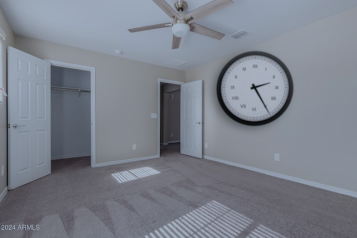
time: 2:25
